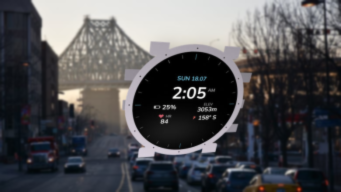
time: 2:05
